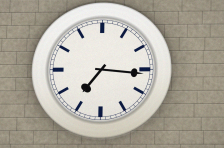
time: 7:16
